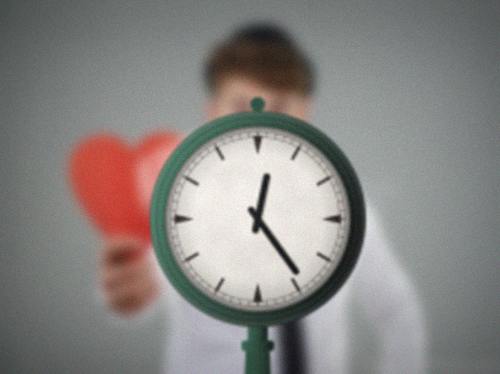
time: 12:24
